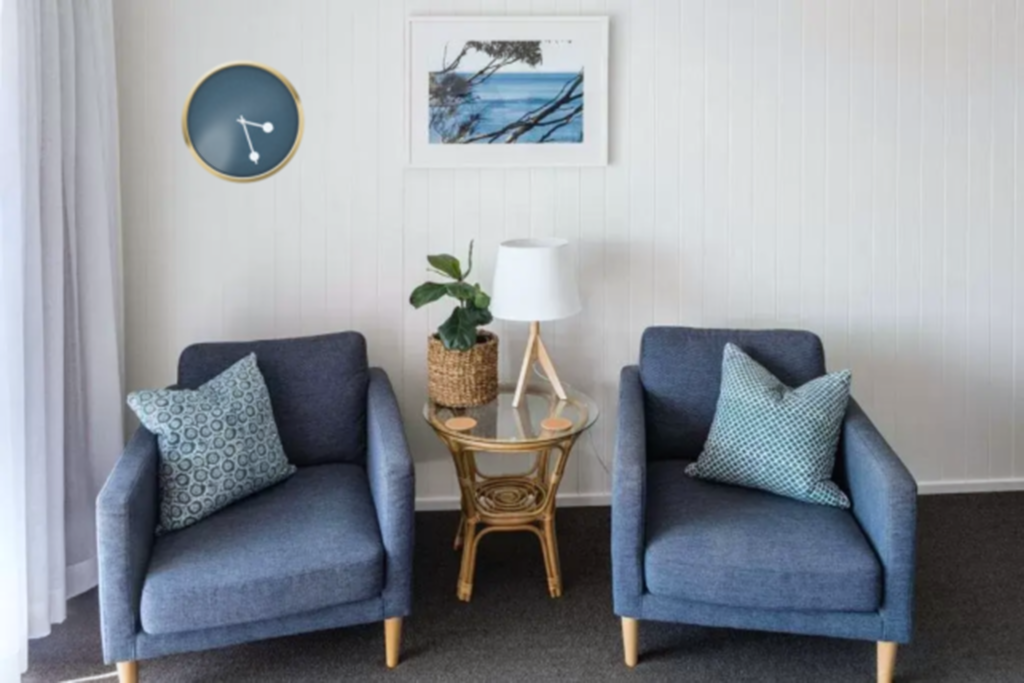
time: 3:27
